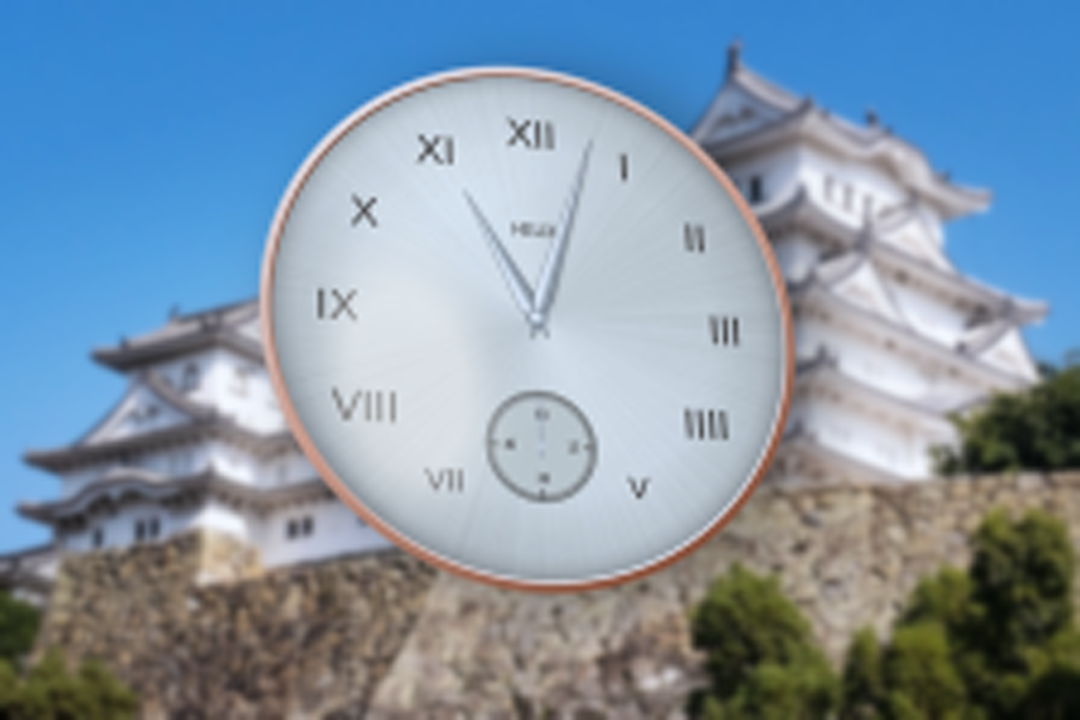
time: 11:03
